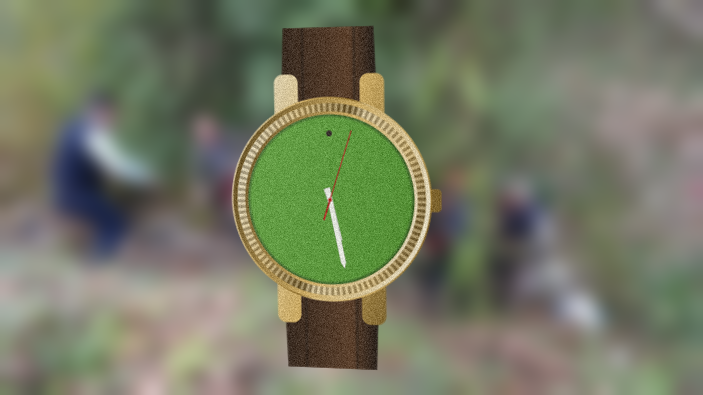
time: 5:28:03
